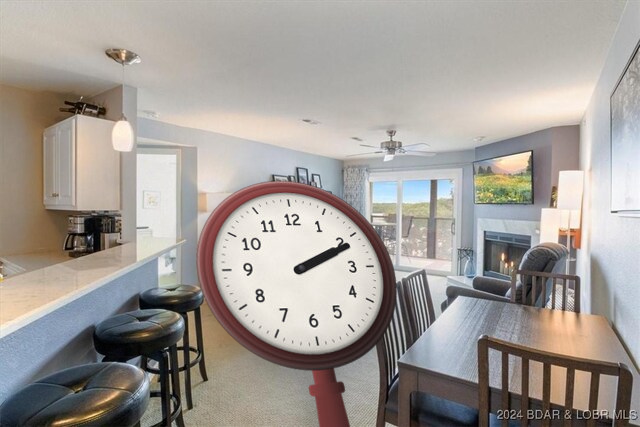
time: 2:11
